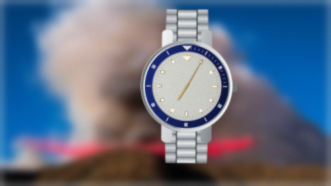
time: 7:05
